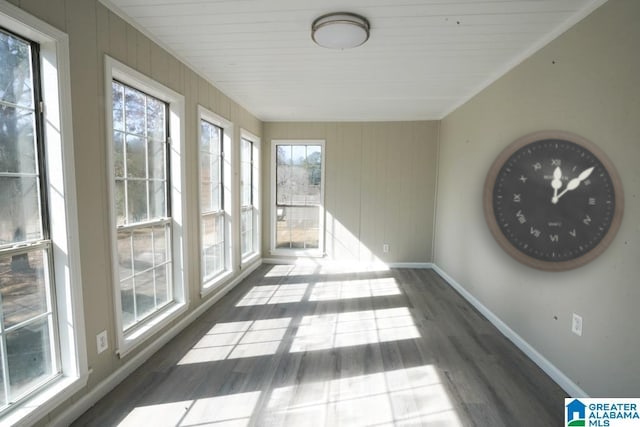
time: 12:08
